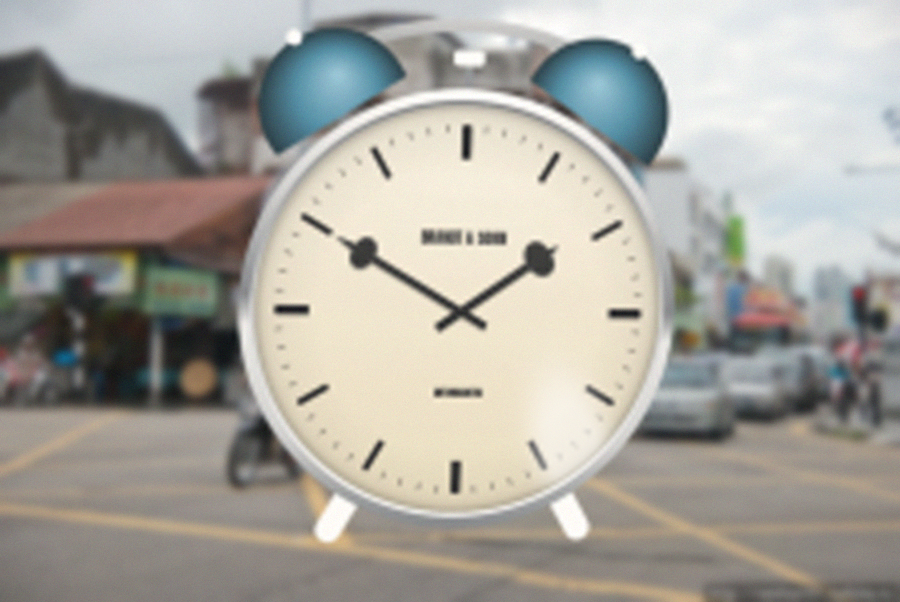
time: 1:50
